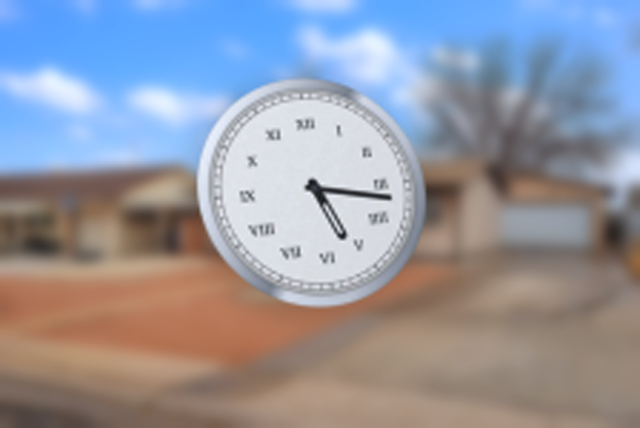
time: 5:17
